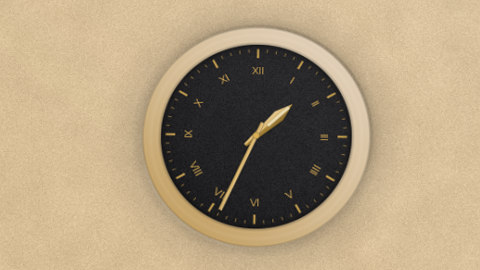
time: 1:34
